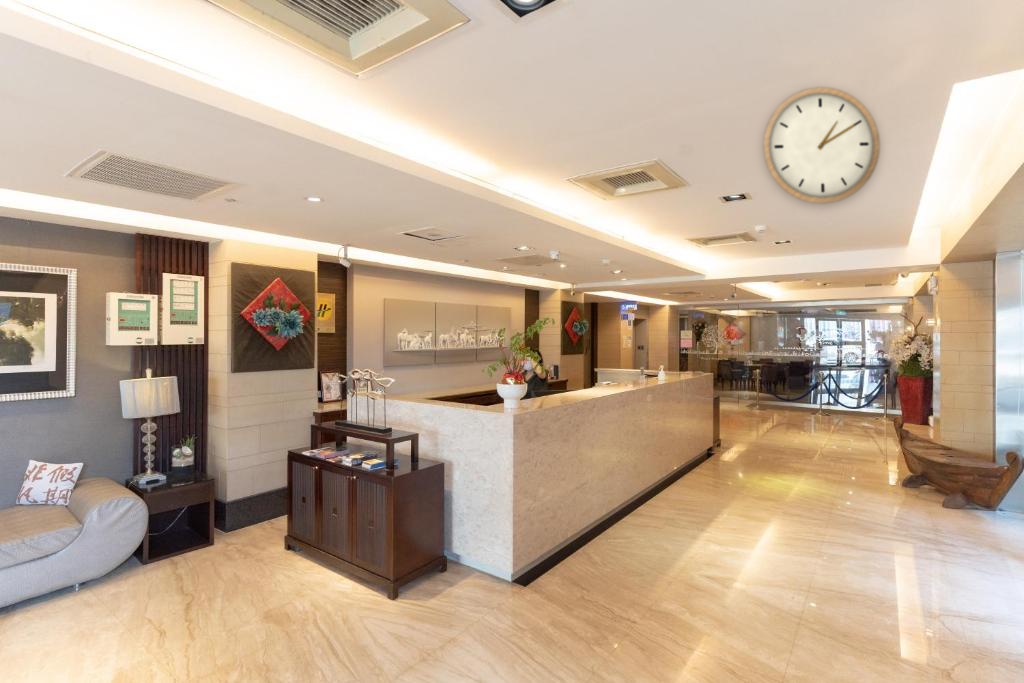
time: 1:10
